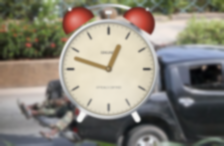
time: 12:48
